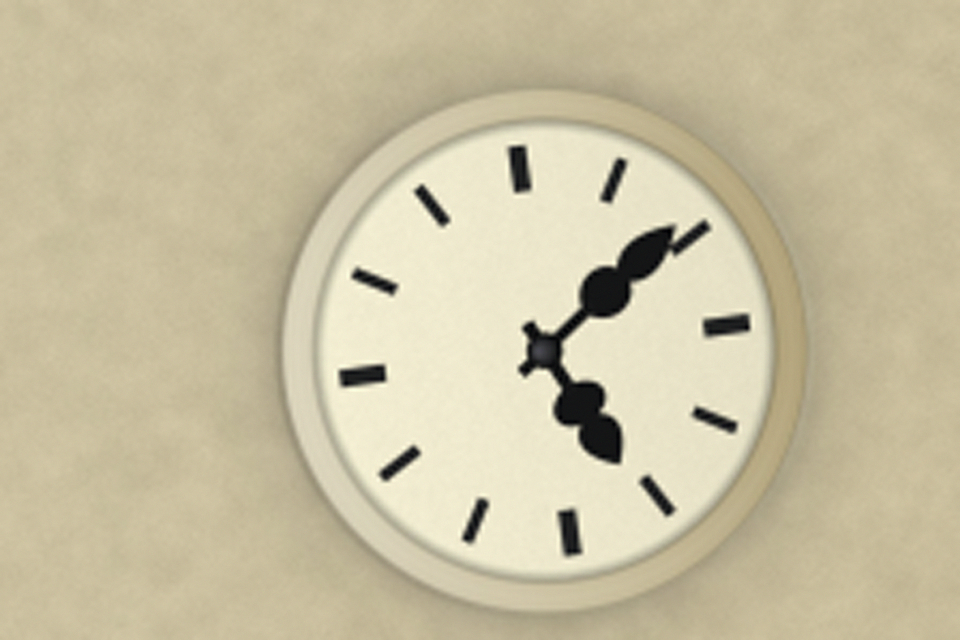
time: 5:09
